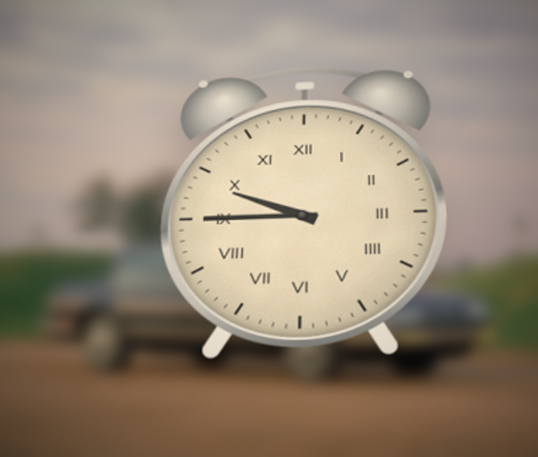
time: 9:45
